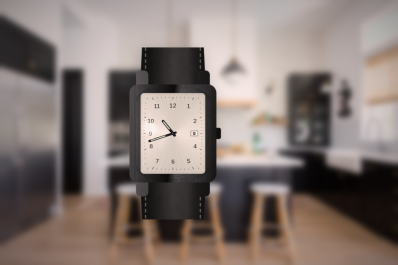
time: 10:42
